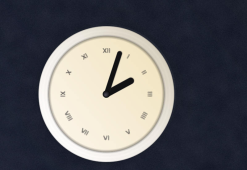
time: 2:03
